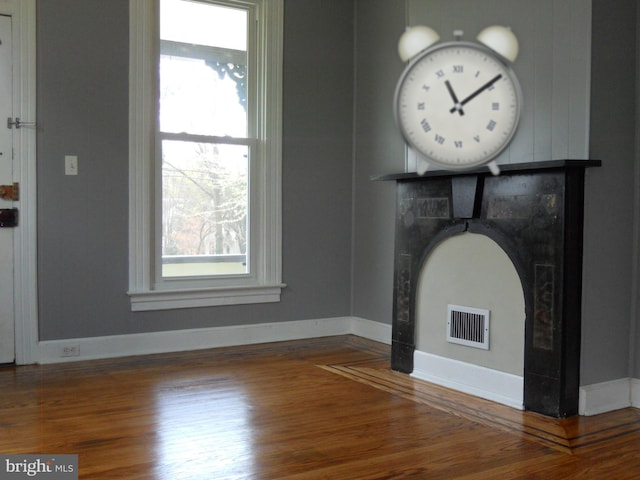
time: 11:09
